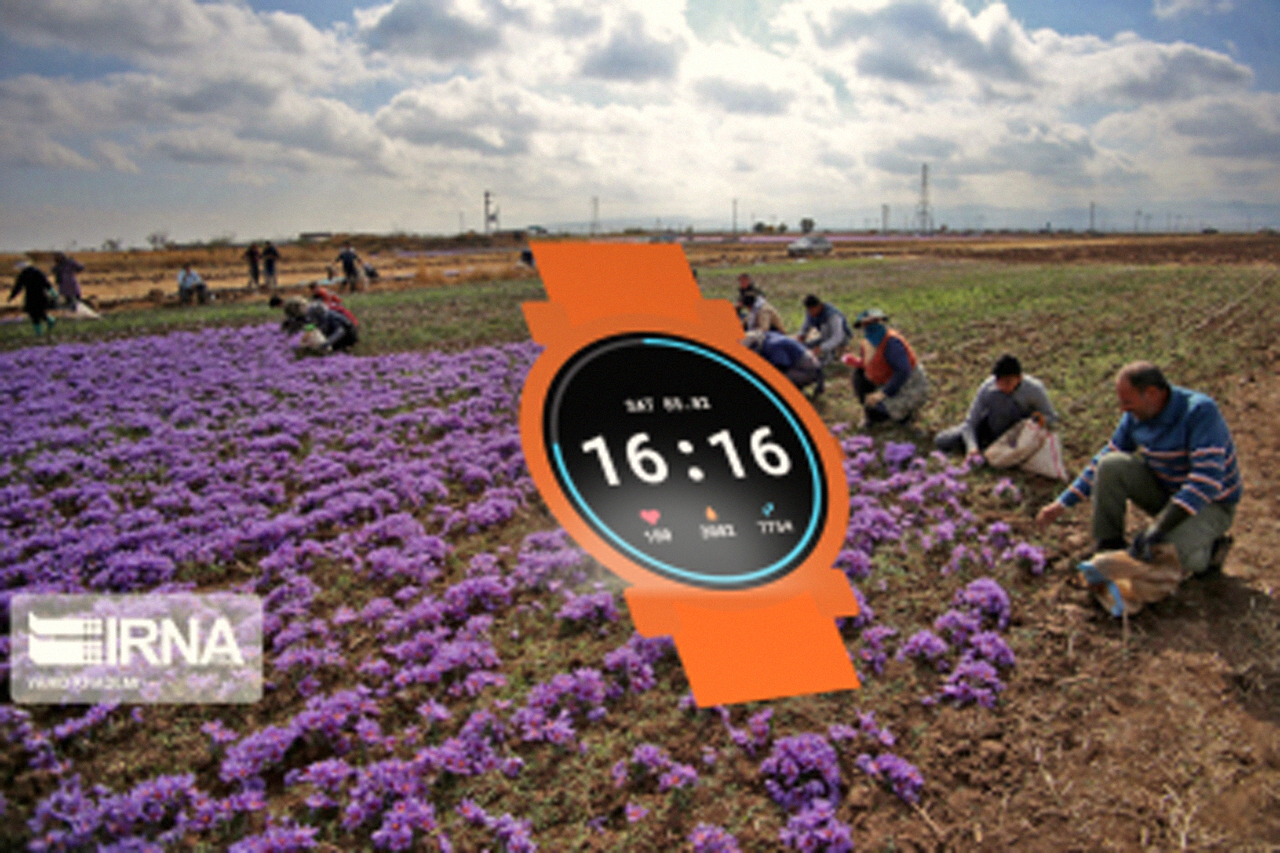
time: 16:16
